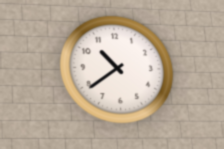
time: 10:39
